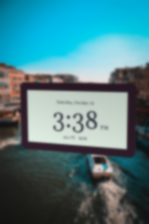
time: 3:38
